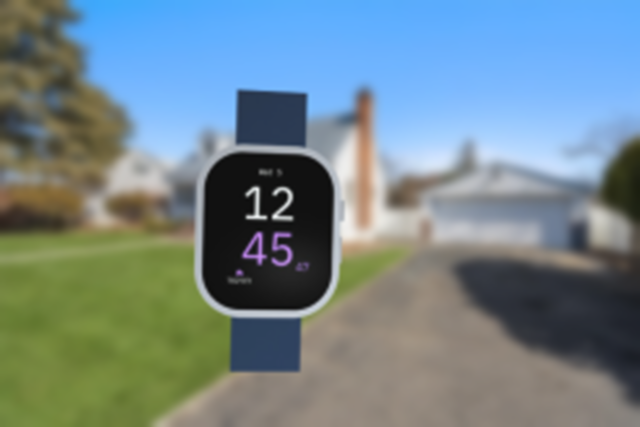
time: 12:45
